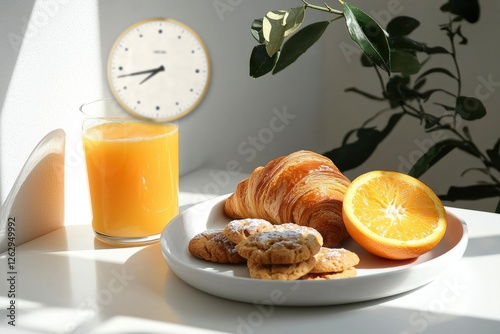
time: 7:43
